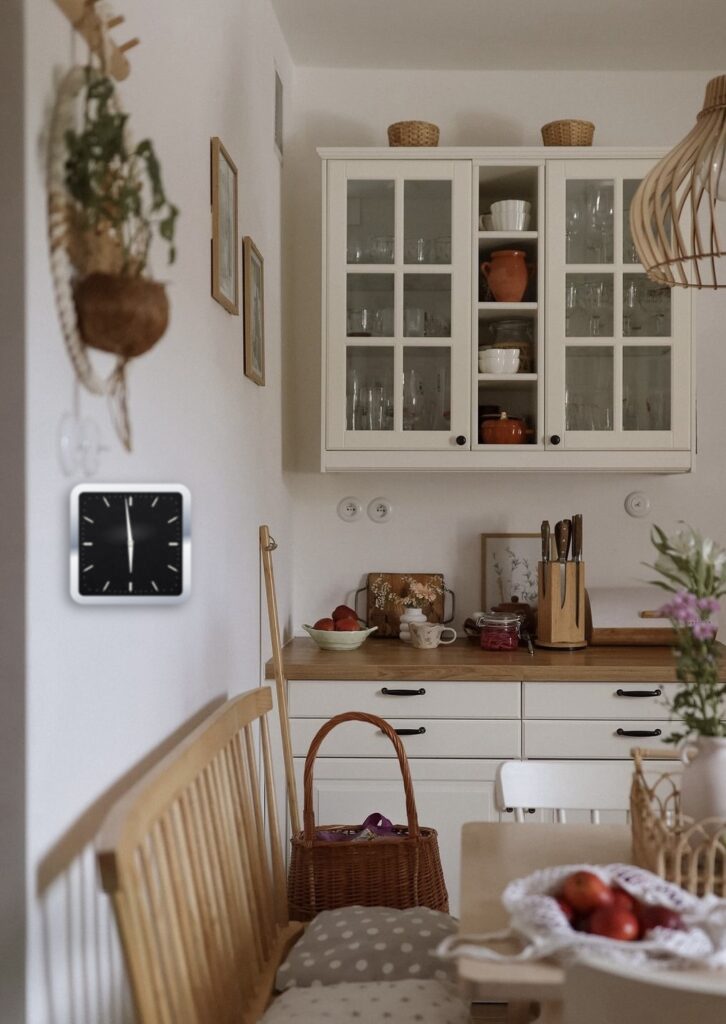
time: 5:59
